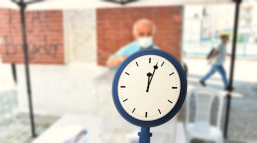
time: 12:03
